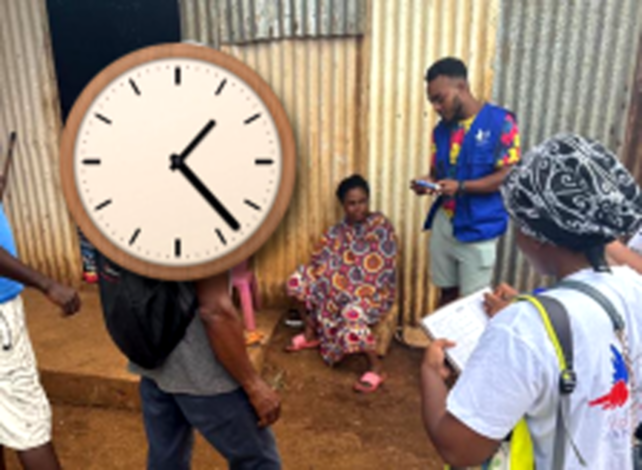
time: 1:23
